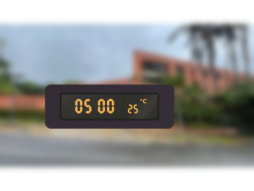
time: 5:00
